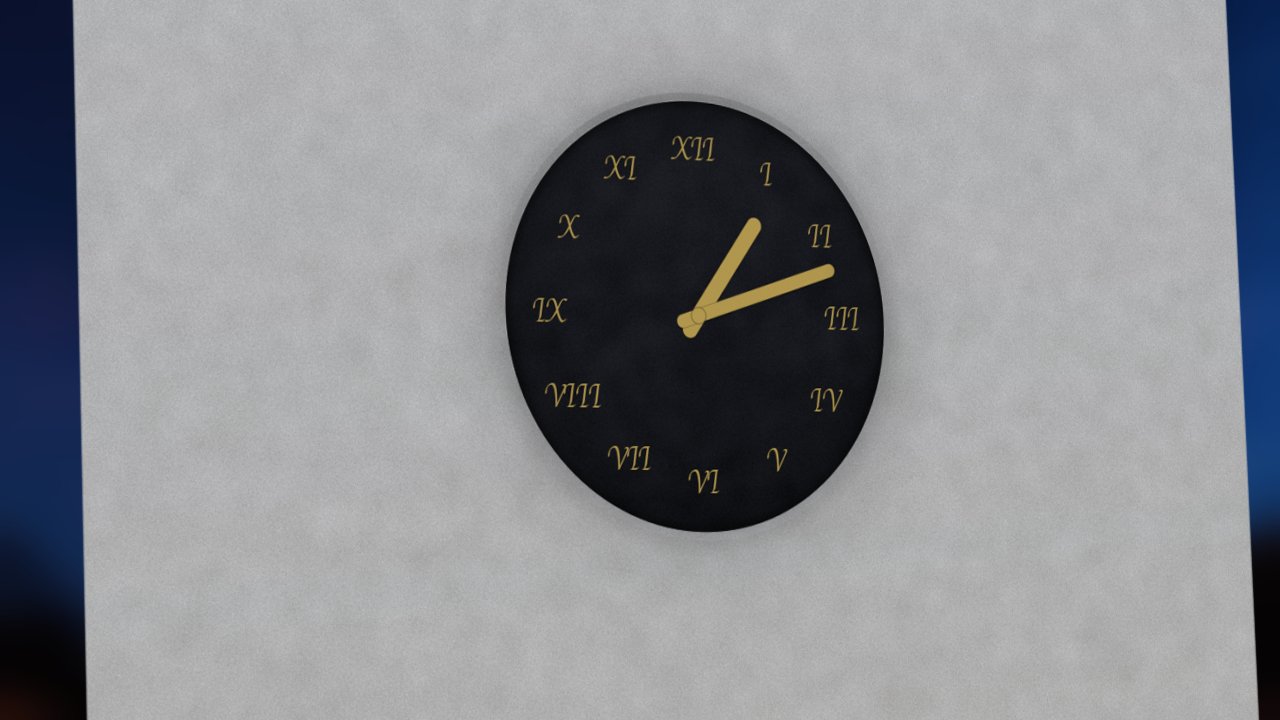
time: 1:12
